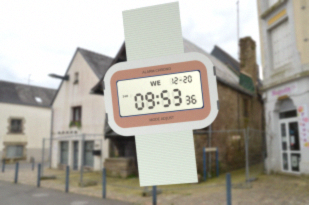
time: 9:53
